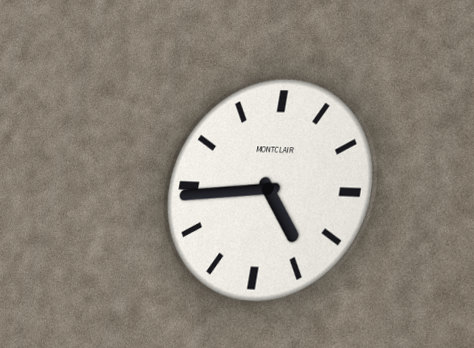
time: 4:44
